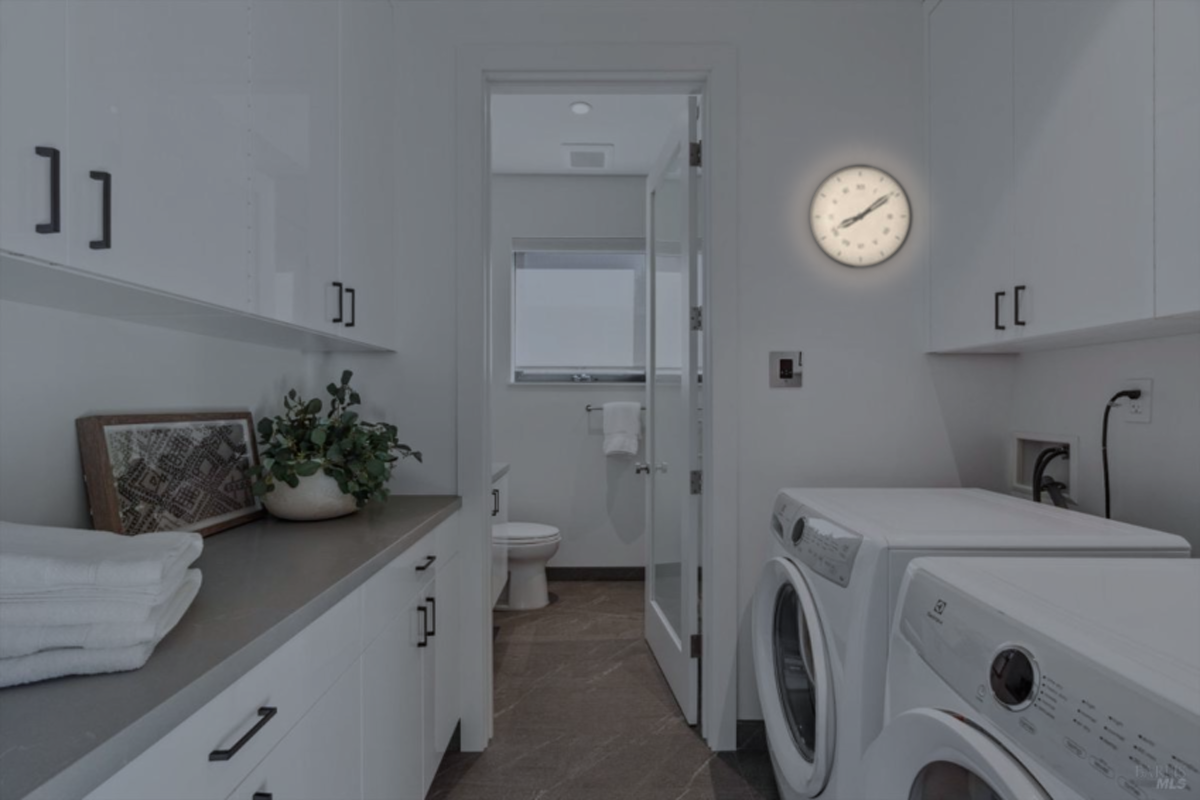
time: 8:09
